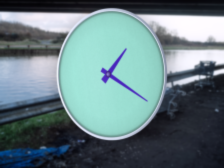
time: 1:20
